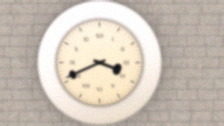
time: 3:41
